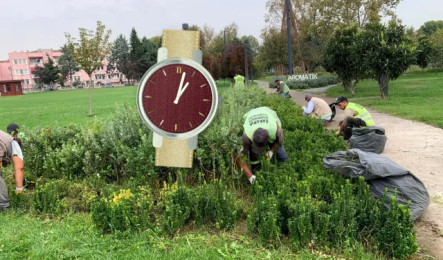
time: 1:02
